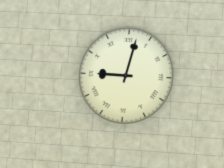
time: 9:02
